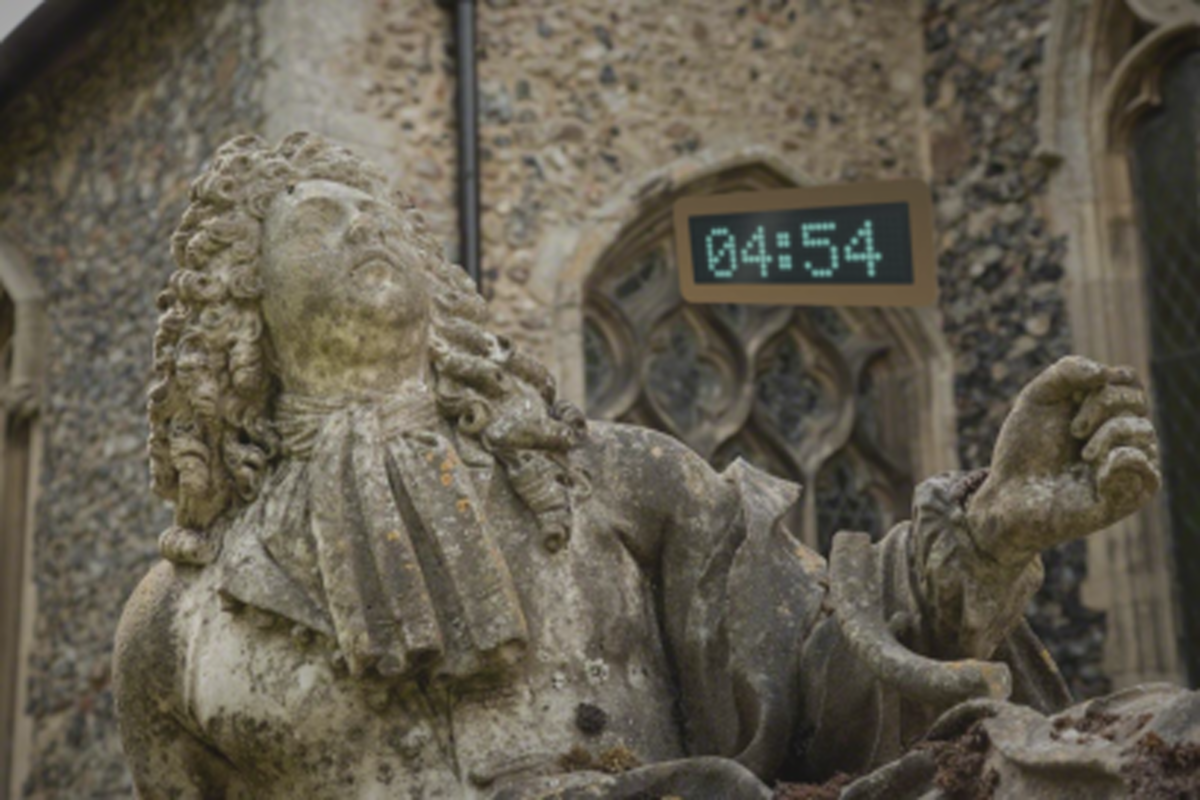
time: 4:54
